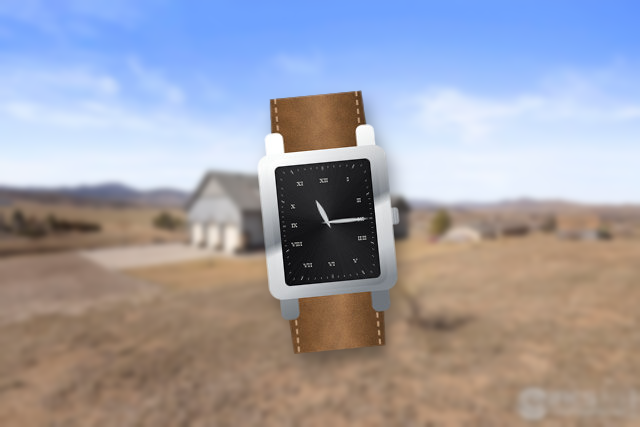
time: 11:15
